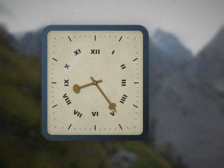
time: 8:24
